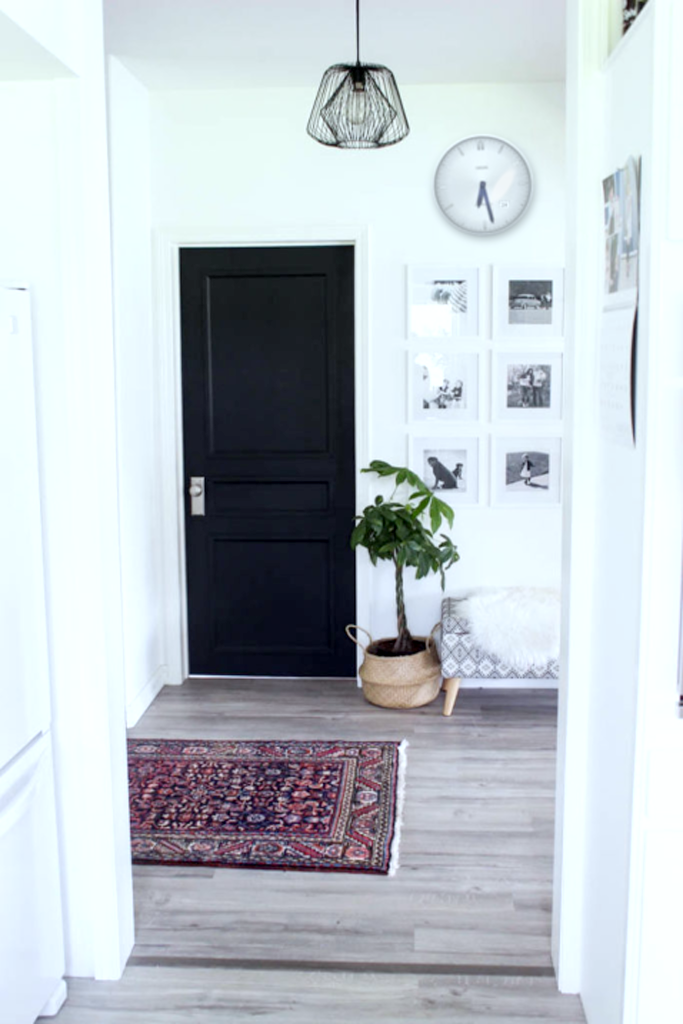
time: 6:28
